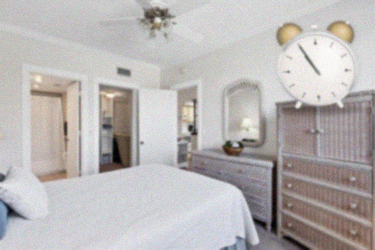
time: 10:55
